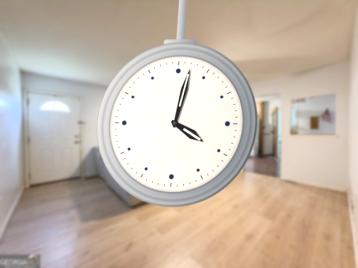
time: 4:02
